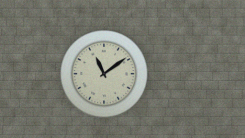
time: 11:09
